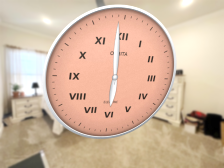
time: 5:59
